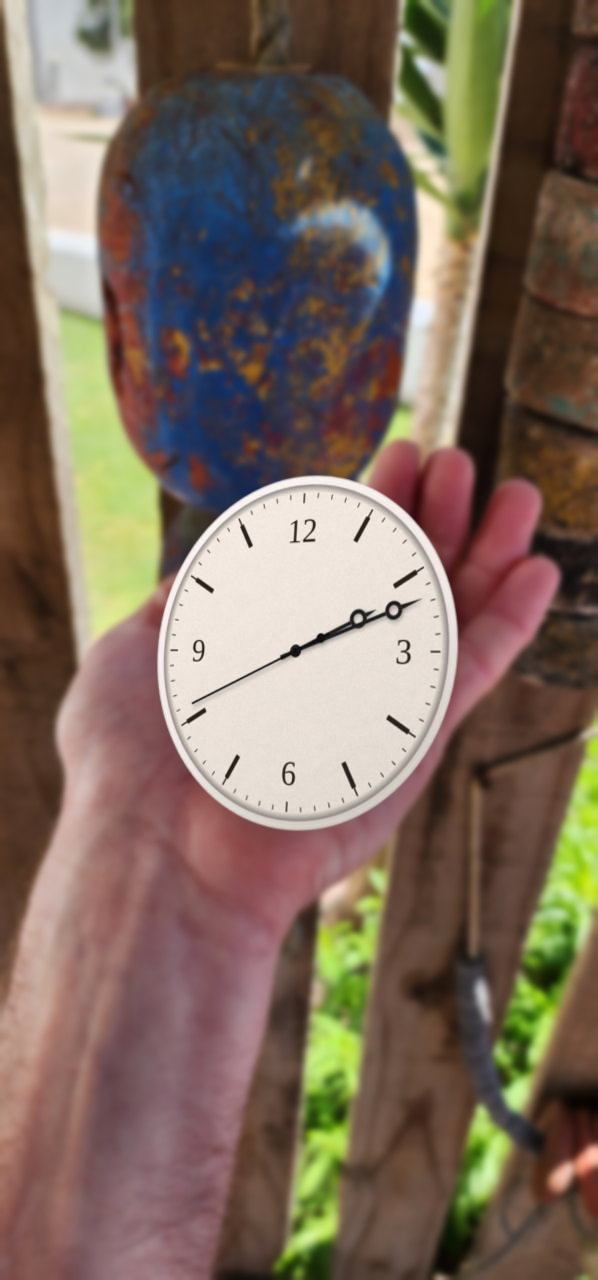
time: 2:11:41
